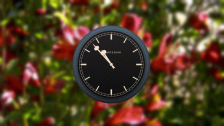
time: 10:53
